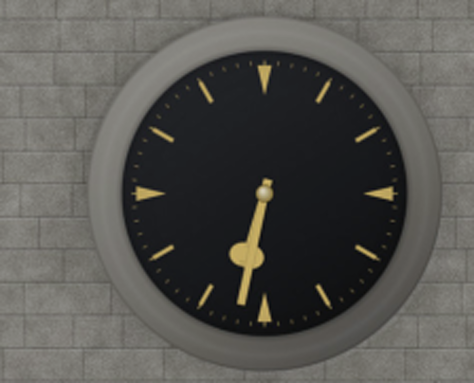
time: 6:32
